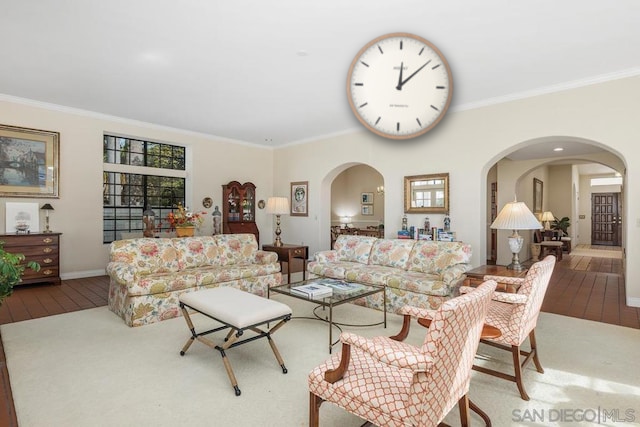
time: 12:08
